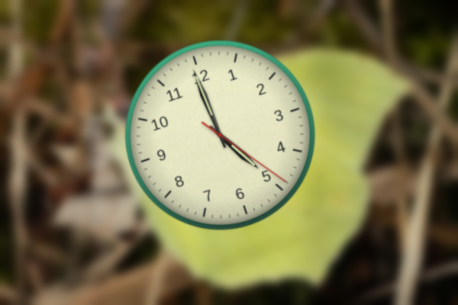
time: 4:59:24
